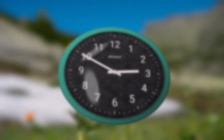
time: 2:50
